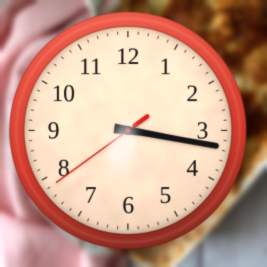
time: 3:16:39
